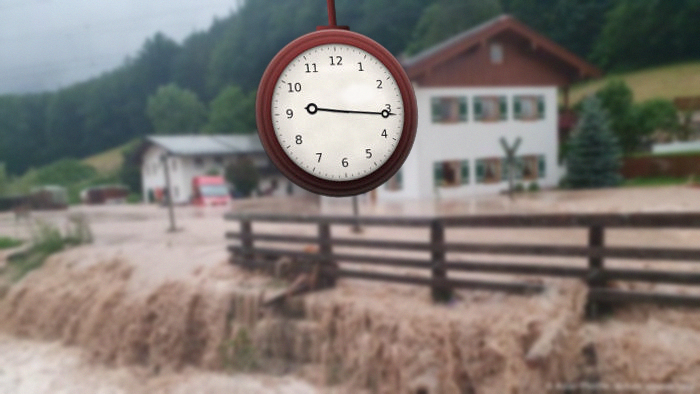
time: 9:16
